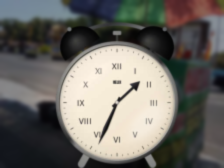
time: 1:34
